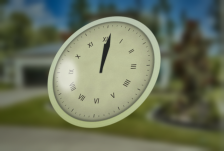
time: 12:01
